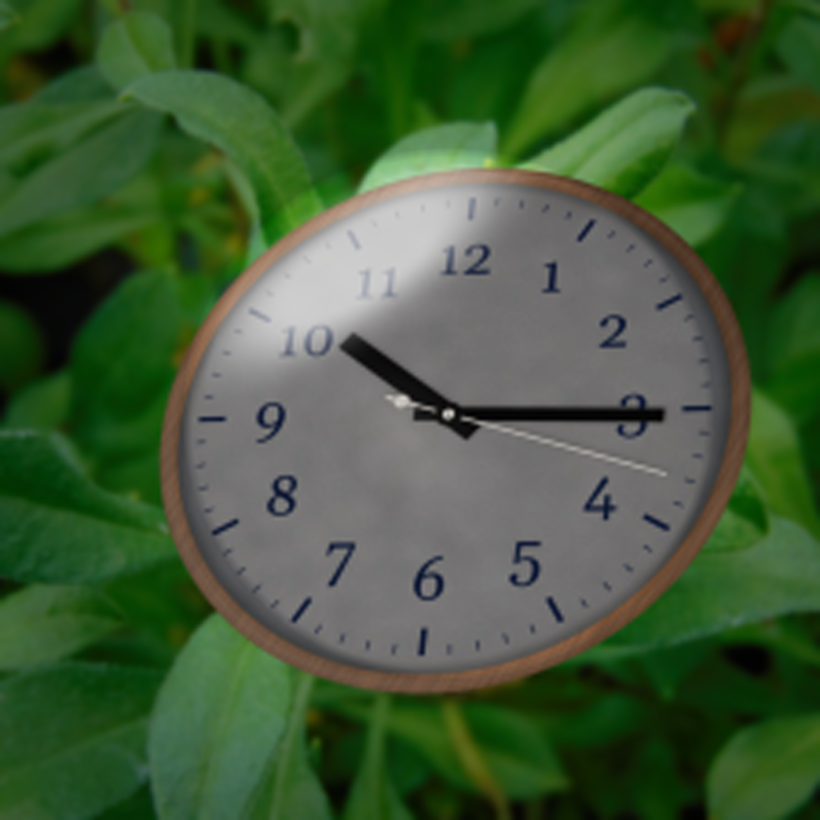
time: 10:15:18
